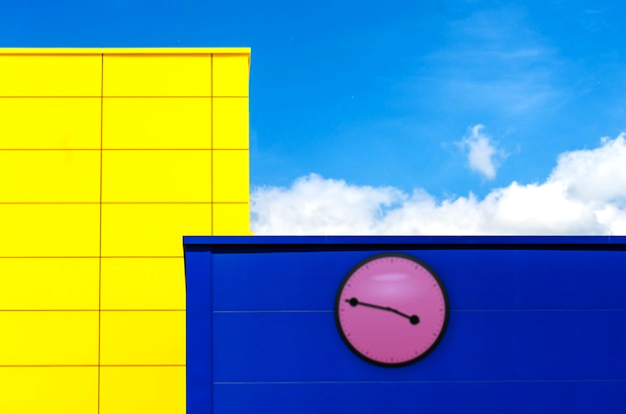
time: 3:47
